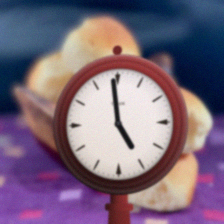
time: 4:59
